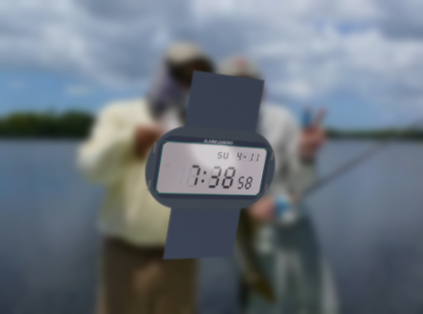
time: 7:38:58
